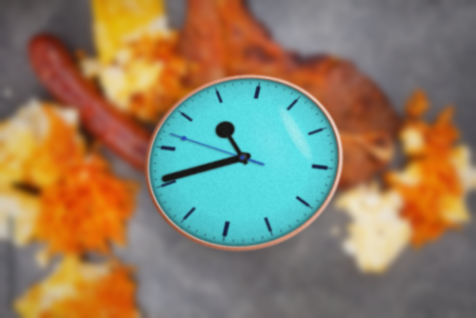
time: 10:40:47
